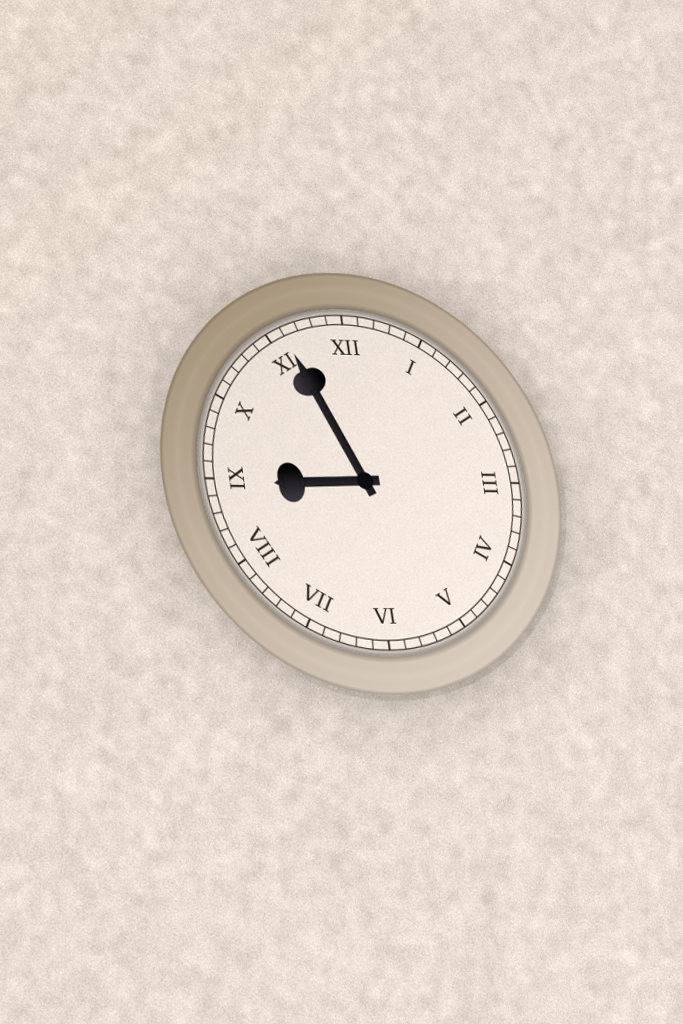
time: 8:56
